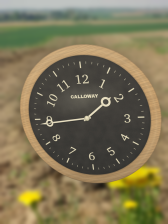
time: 1:44
